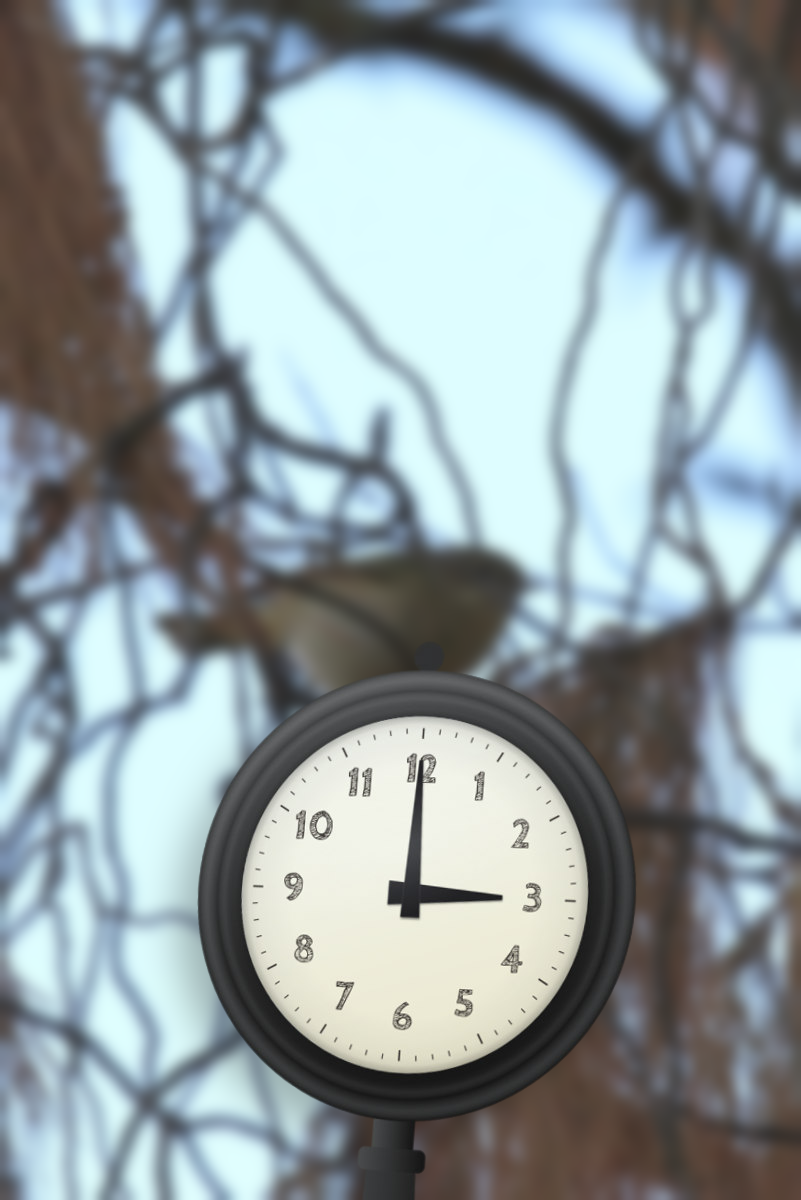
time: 3:00
